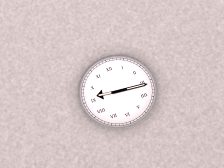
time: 9:16
